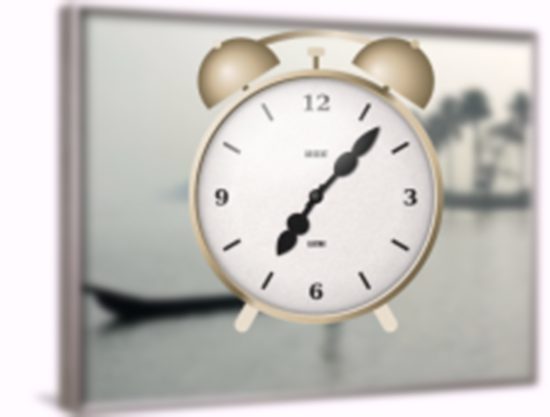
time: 7:07
